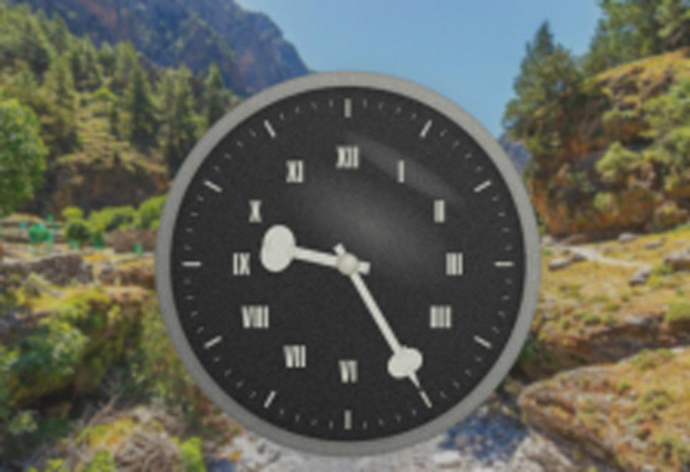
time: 9:25
